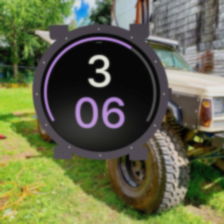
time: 3:06
